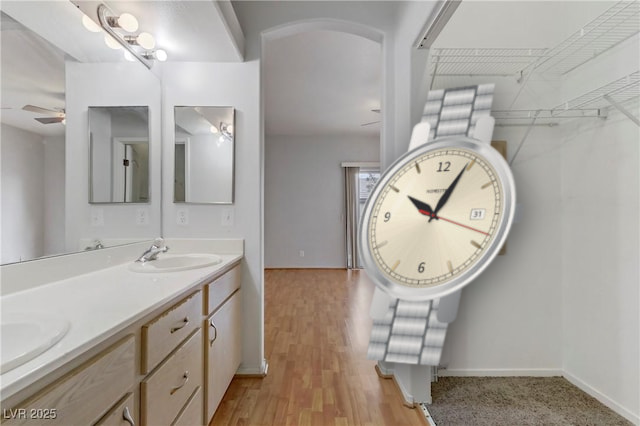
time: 10:04:18
